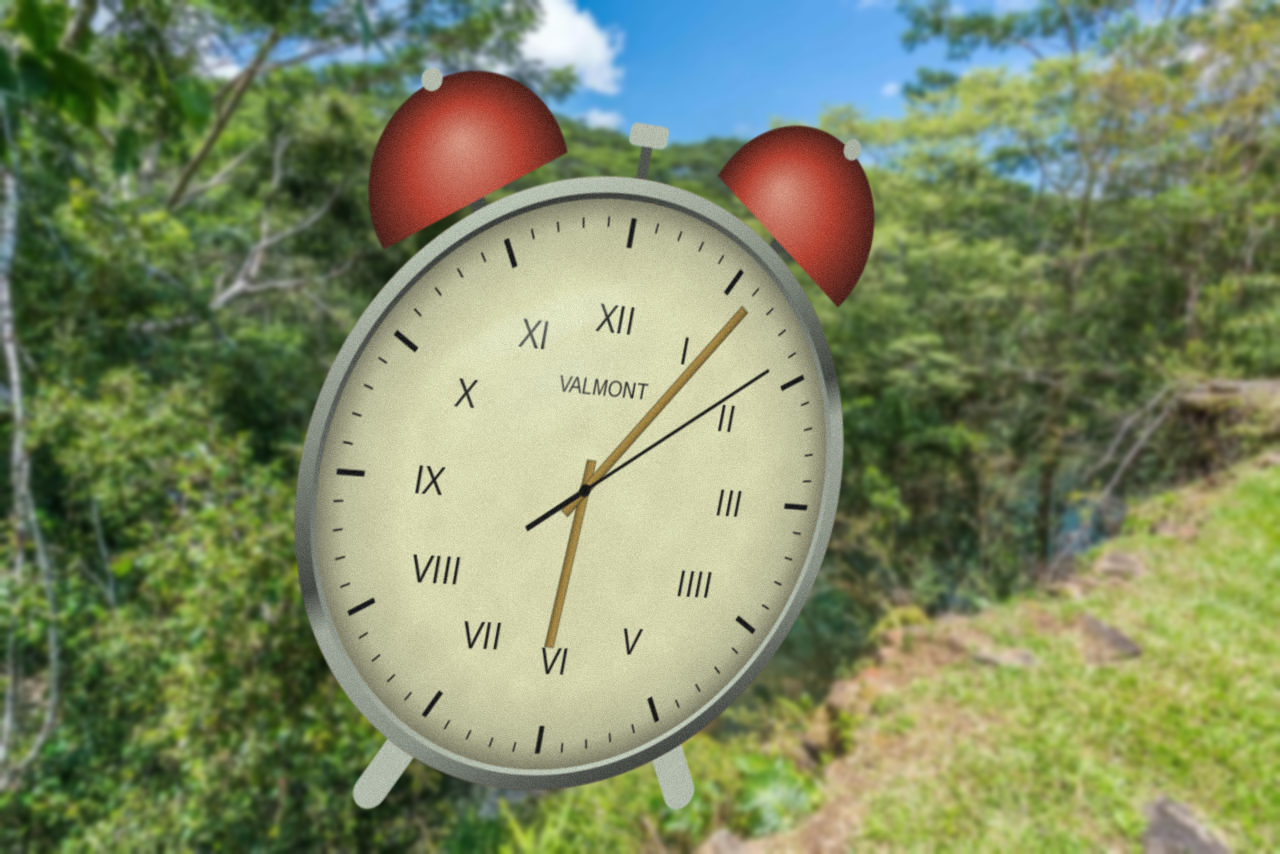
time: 6:06:09
